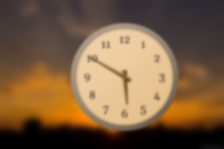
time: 5:50
